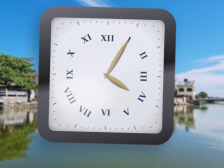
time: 4:05
